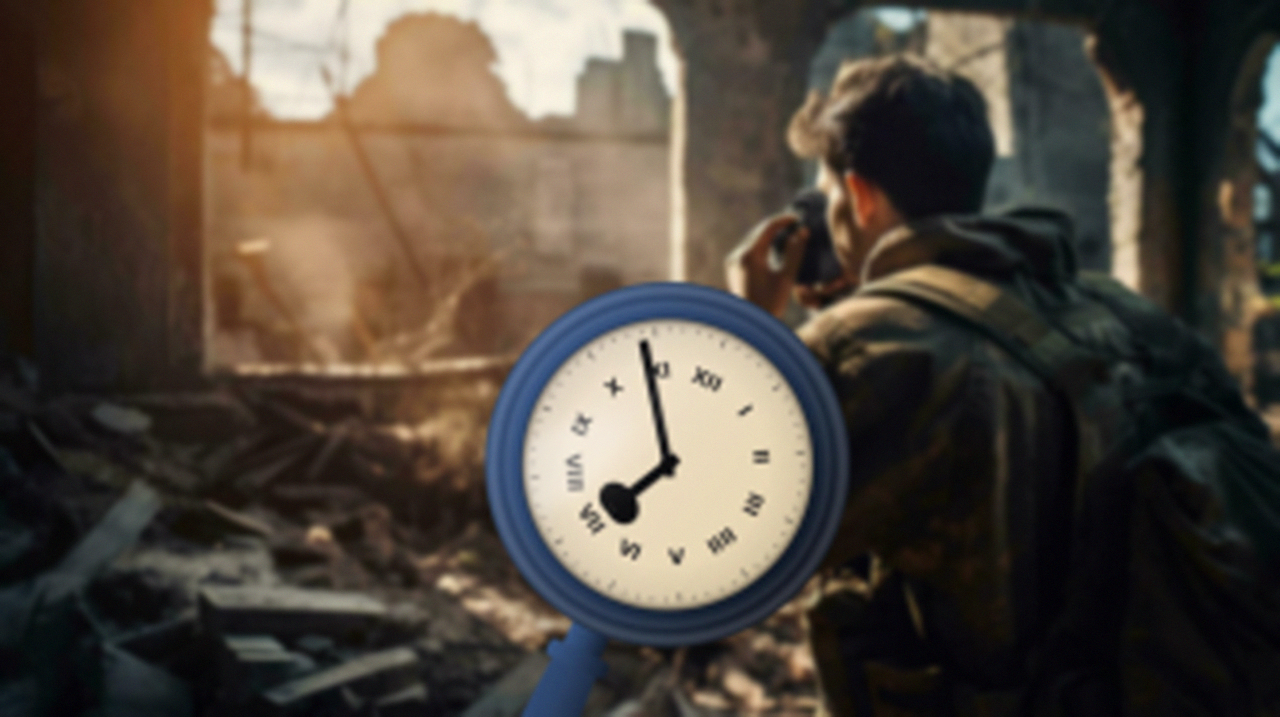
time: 6:54
